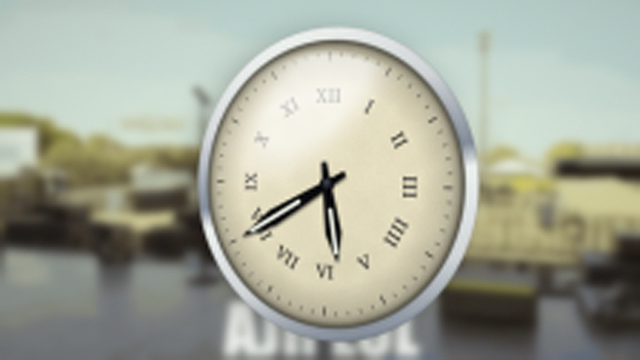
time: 5:40
